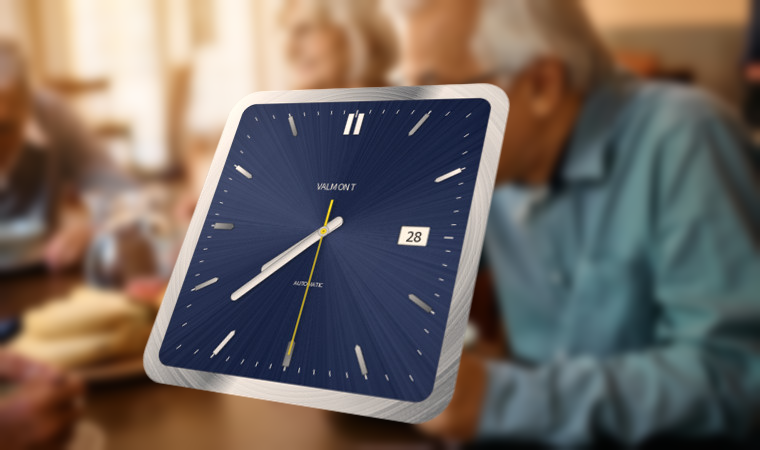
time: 7:37:30
